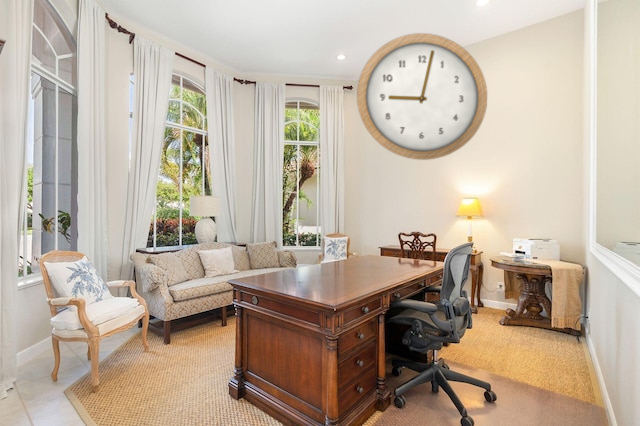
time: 9:02
